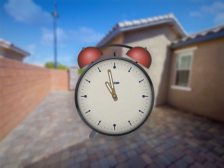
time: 10:58
